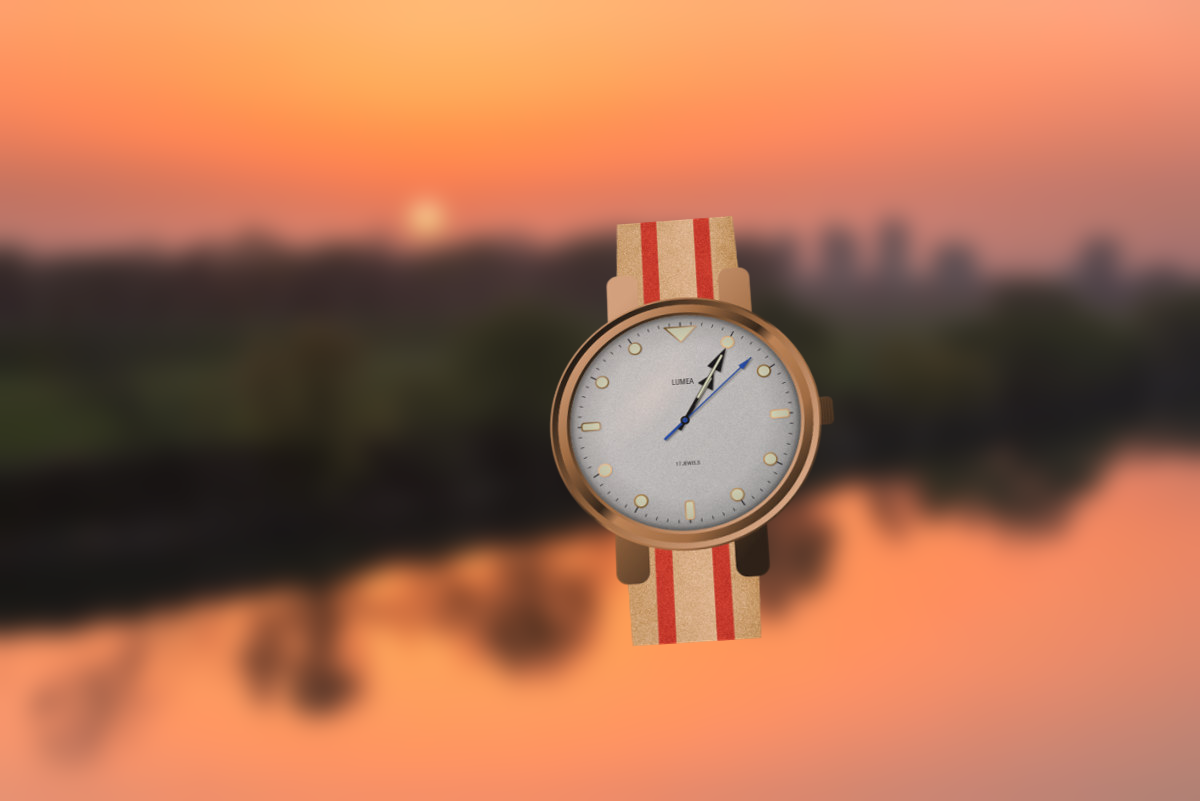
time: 1:05:08
